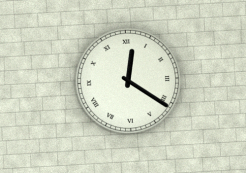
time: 12:21
